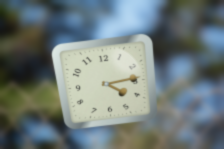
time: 4:14
